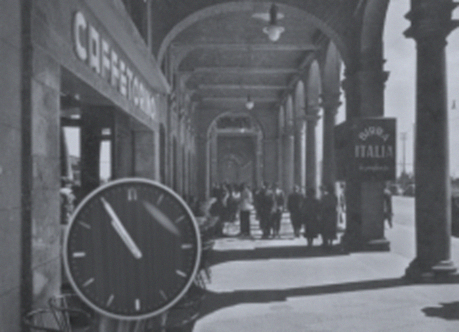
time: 10:55
